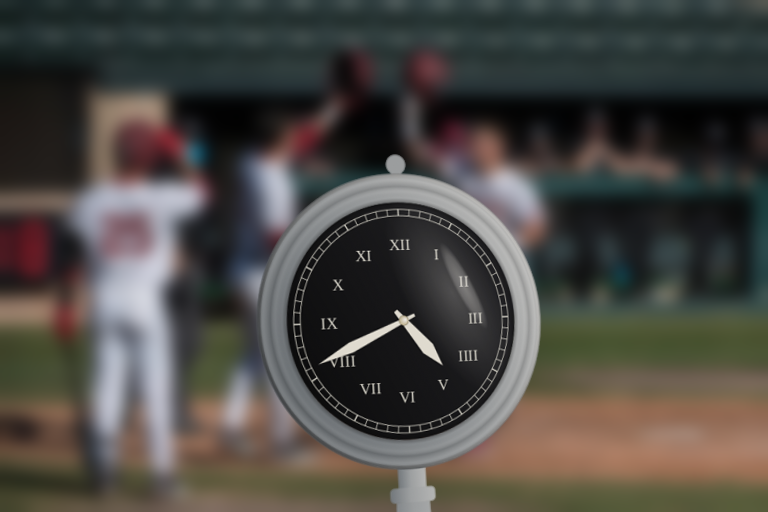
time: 4:41
